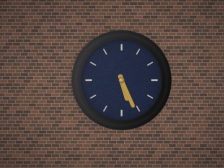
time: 5:26
